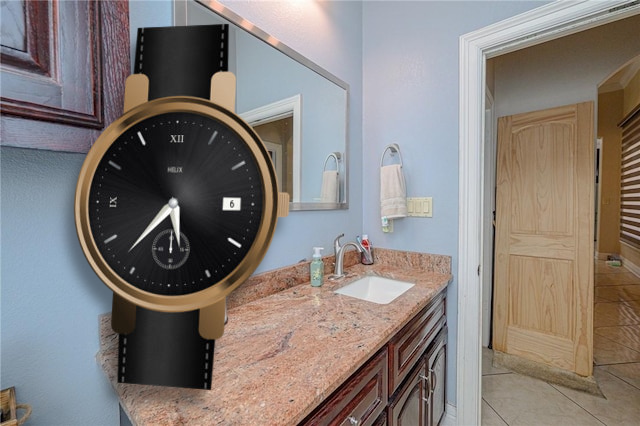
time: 5:37
